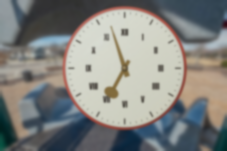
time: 6:57
